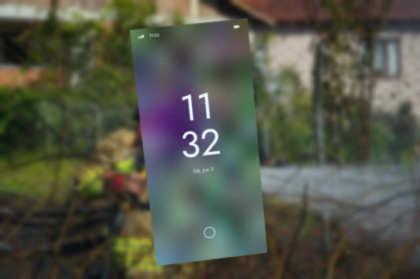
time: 11:32
